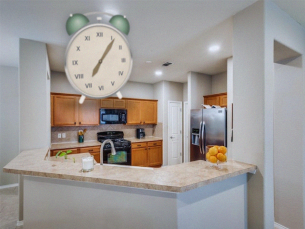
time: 7:06
